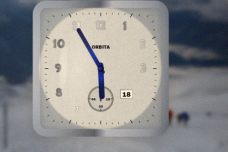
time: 5:55
